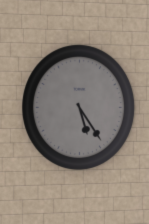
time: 5:24
